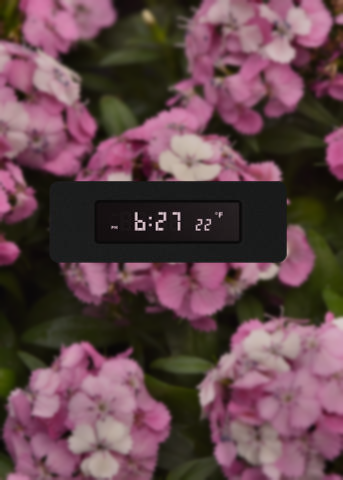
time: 6:27
